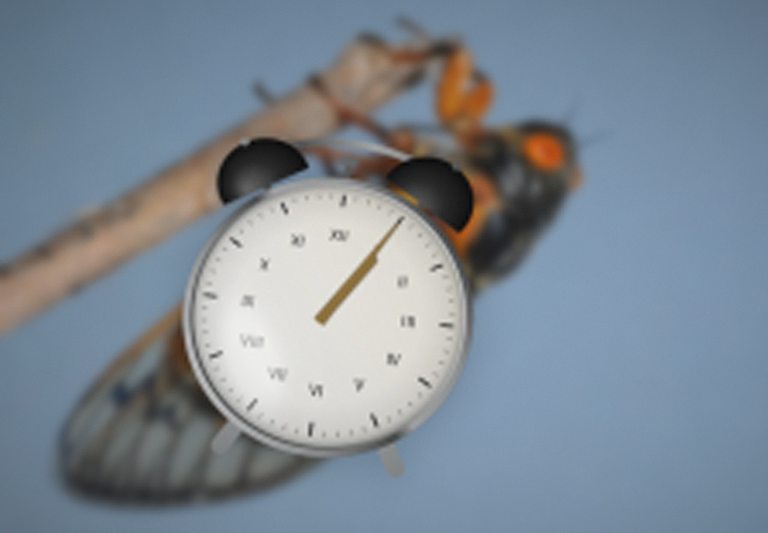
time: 1:05
